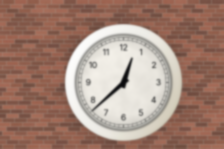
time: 12:38
